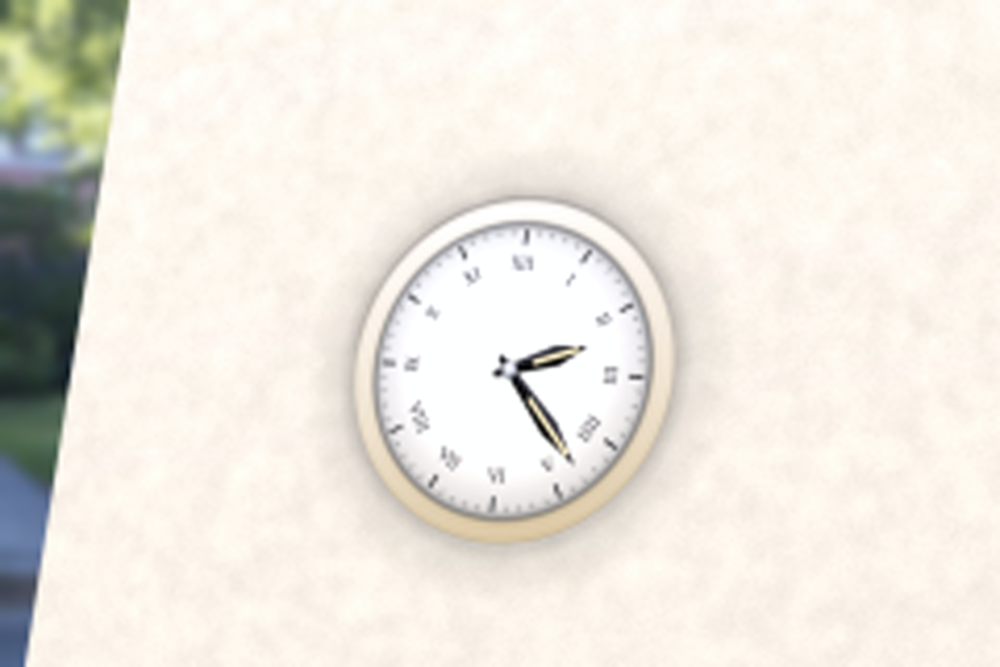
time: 2:23
